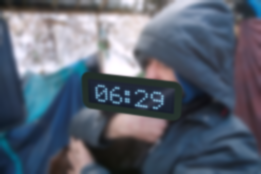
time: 6:29
